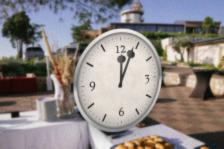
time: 12:04
